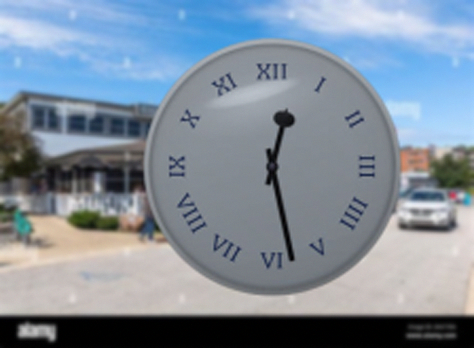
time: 12:28
